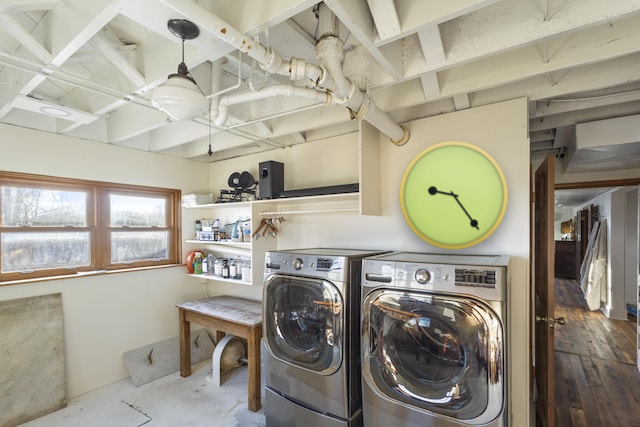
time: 9:24
